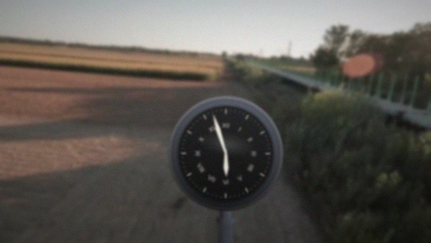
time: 5:57
